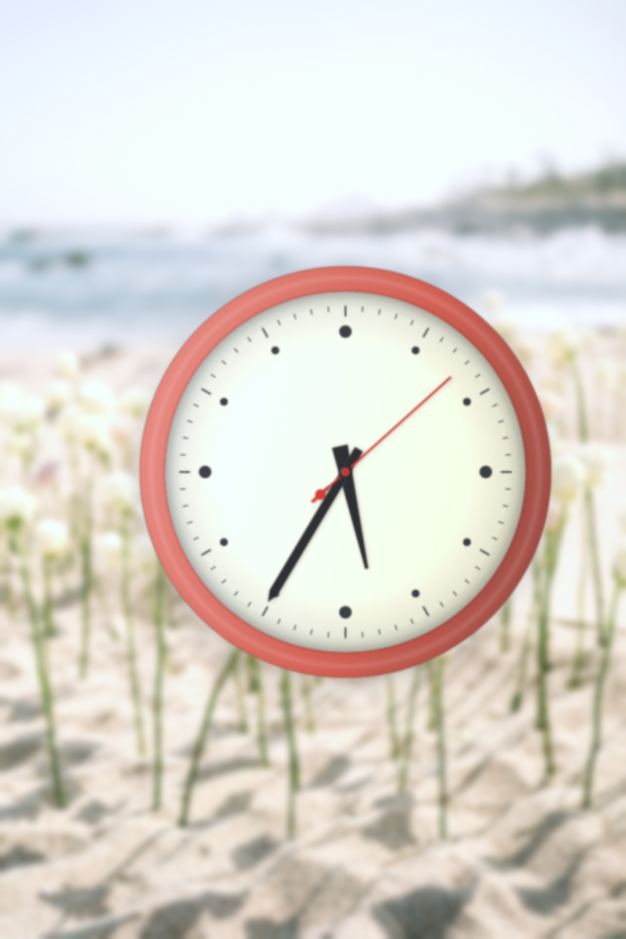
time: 5:35:08
